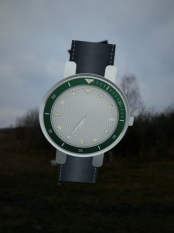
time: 6:35
